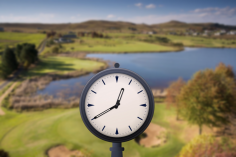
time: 12:40
